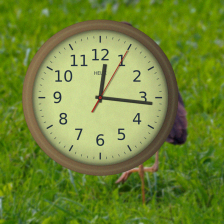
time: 12:16:05
